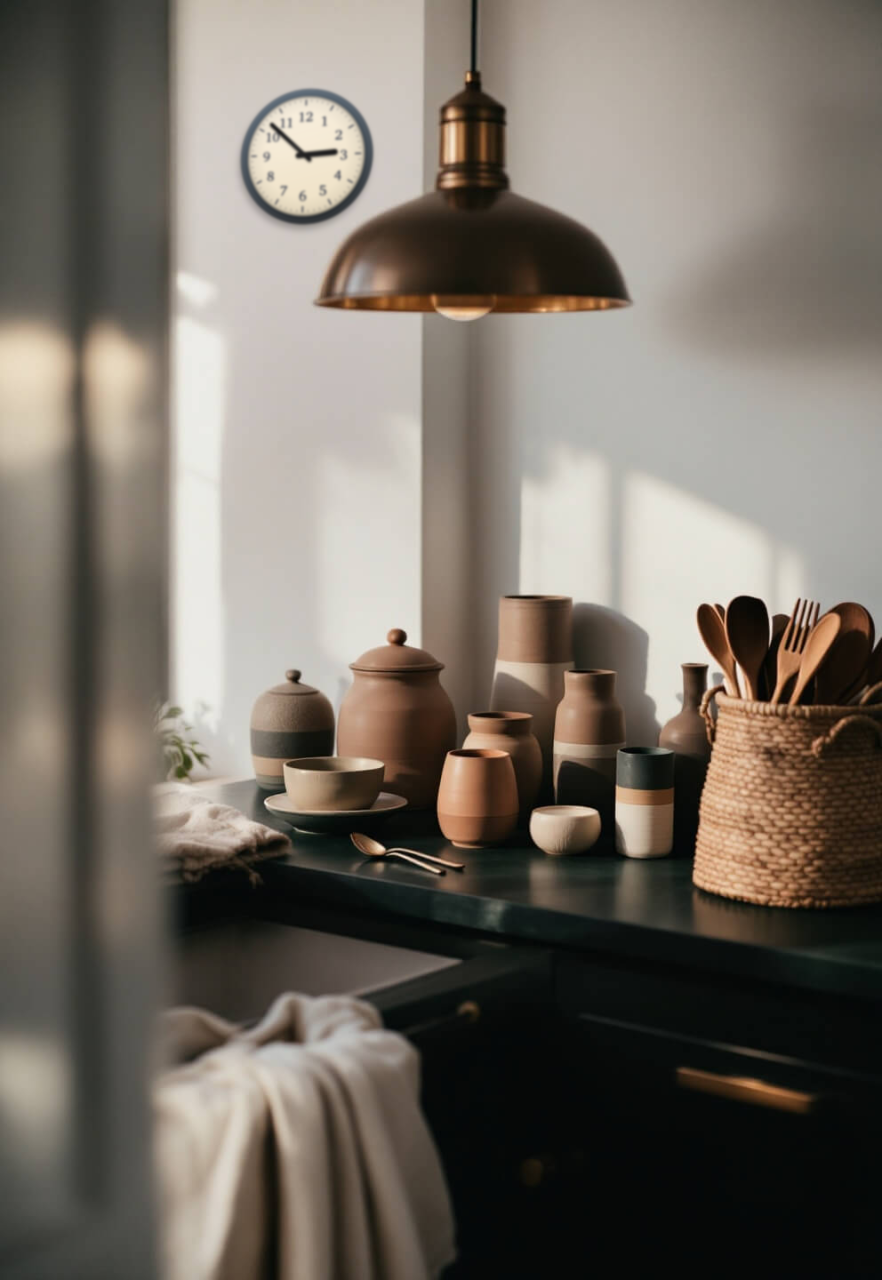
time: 2:52
